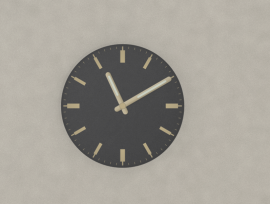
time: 11:10
